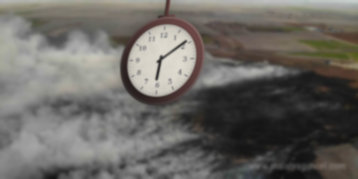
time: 6:09
